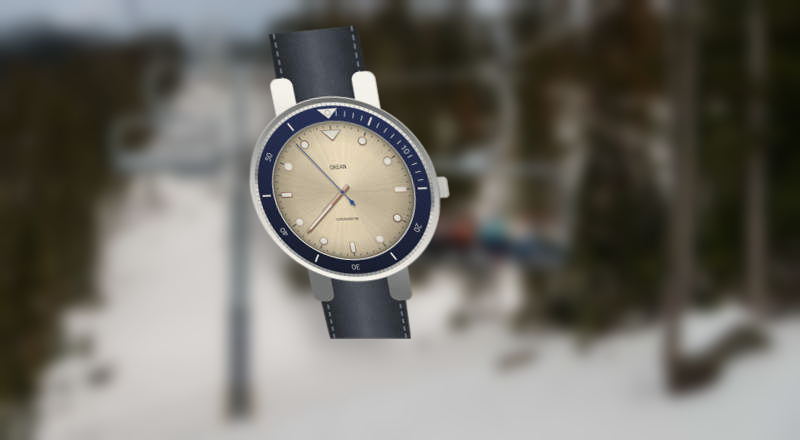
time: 7:37:54
